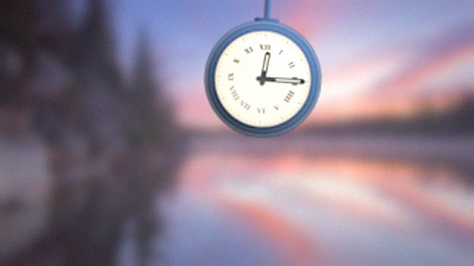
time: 12:15
